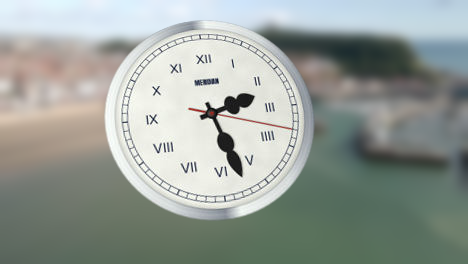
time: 2:27:18
